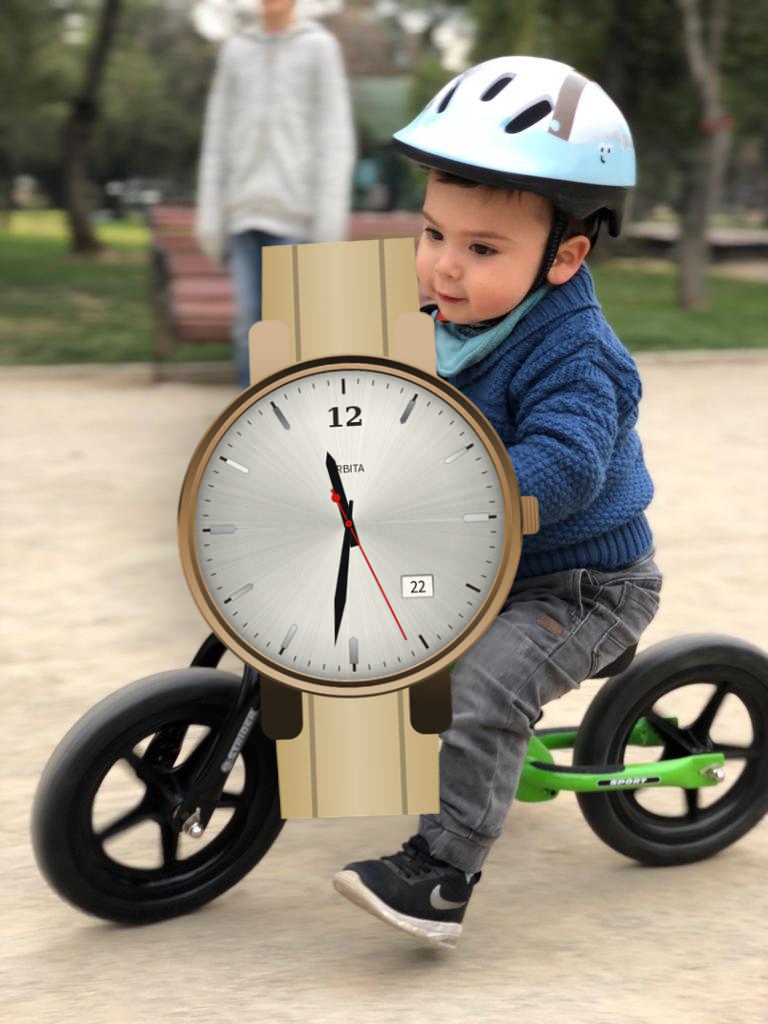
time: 11:31:26
